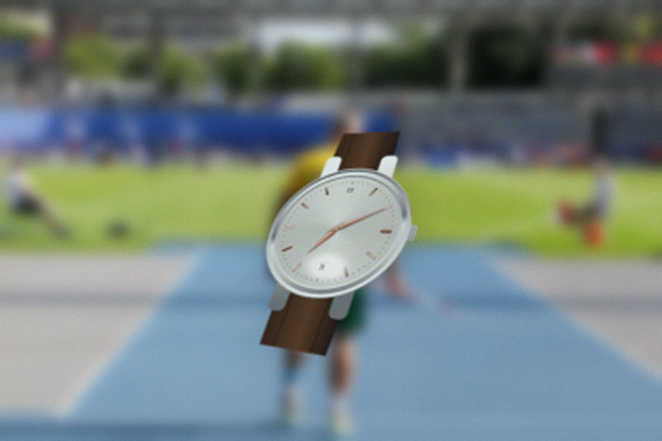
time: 7:10
